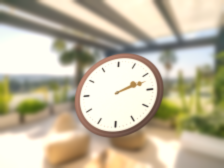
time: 2:12
